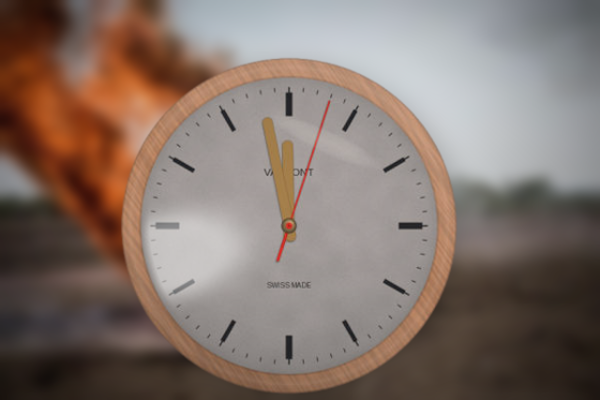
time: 11:58:03
